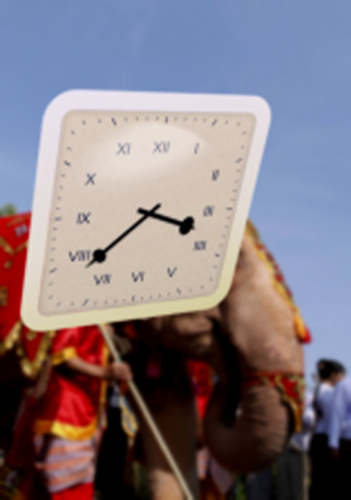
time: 3:38
